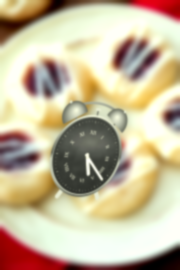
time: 5:22
